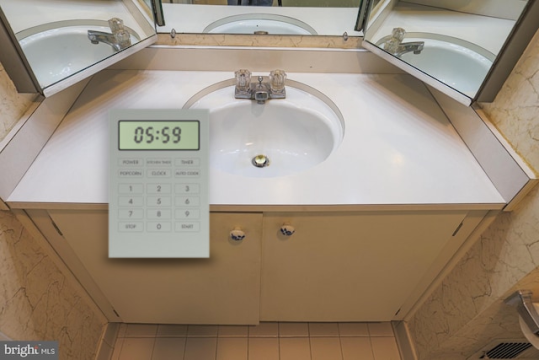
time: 5:59
